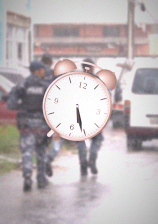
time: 5:26
